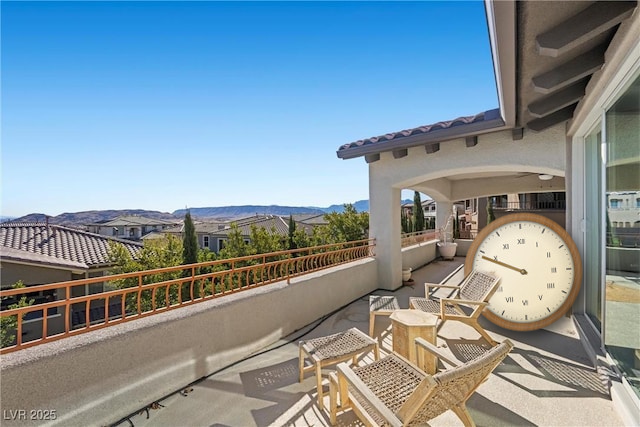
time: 9:49
